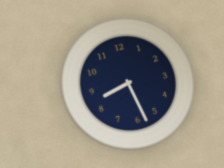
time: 8:28
